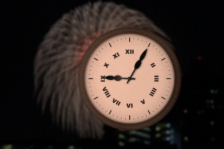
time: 9:05
